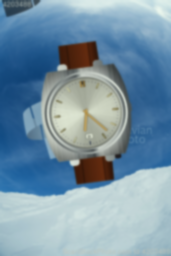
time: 6:23
